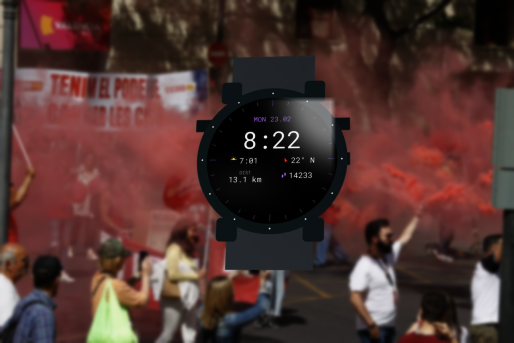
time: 8:22
